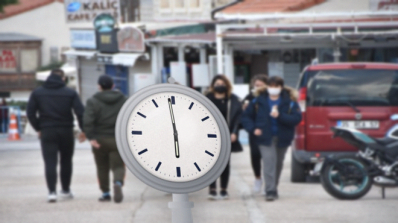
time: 5:59
